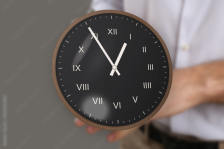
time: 12:55
